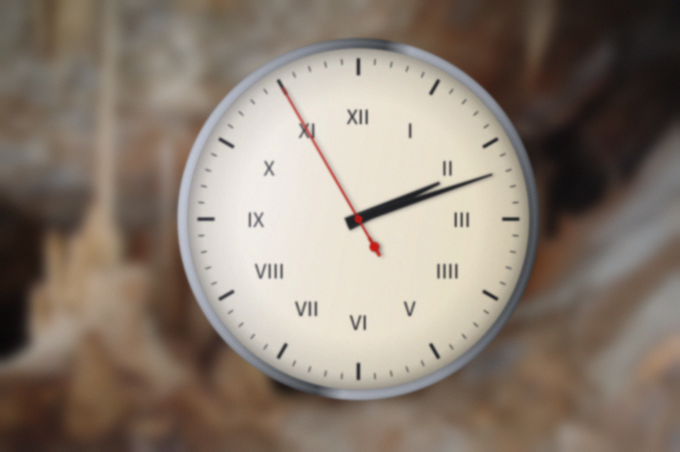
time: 2:11:55
